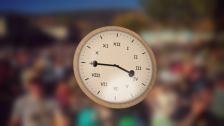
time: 3:45
